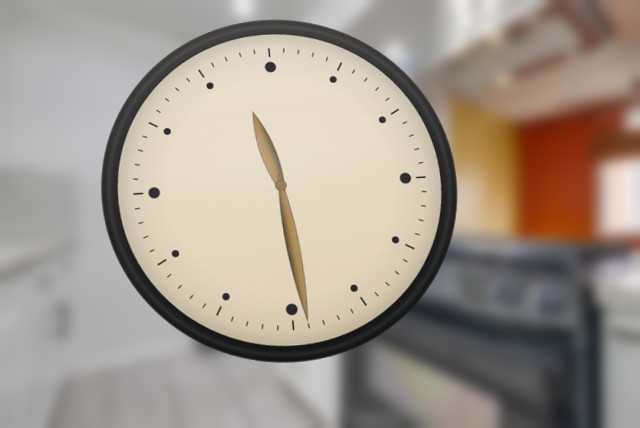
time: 11:29
